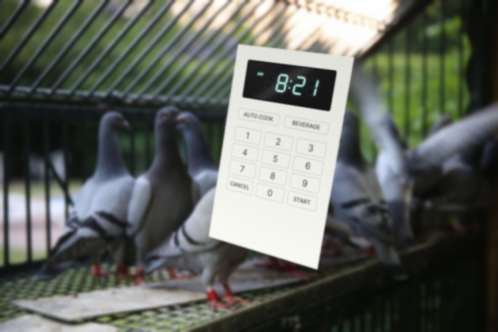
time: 8:21
